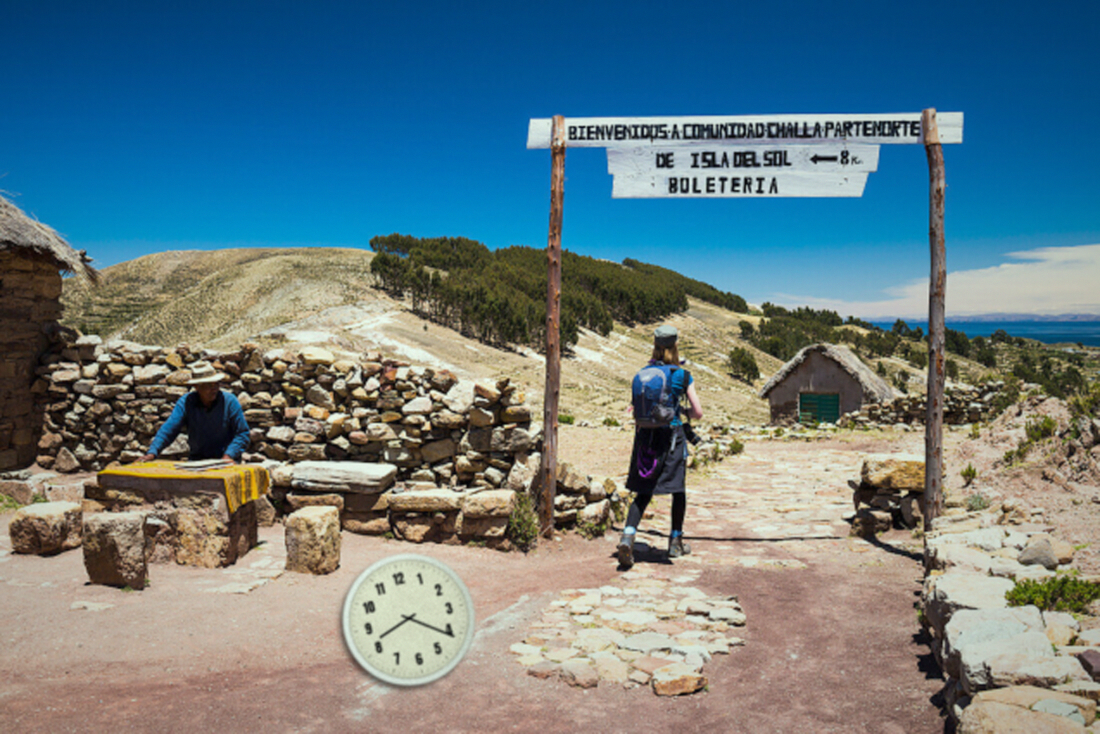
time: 8:21
